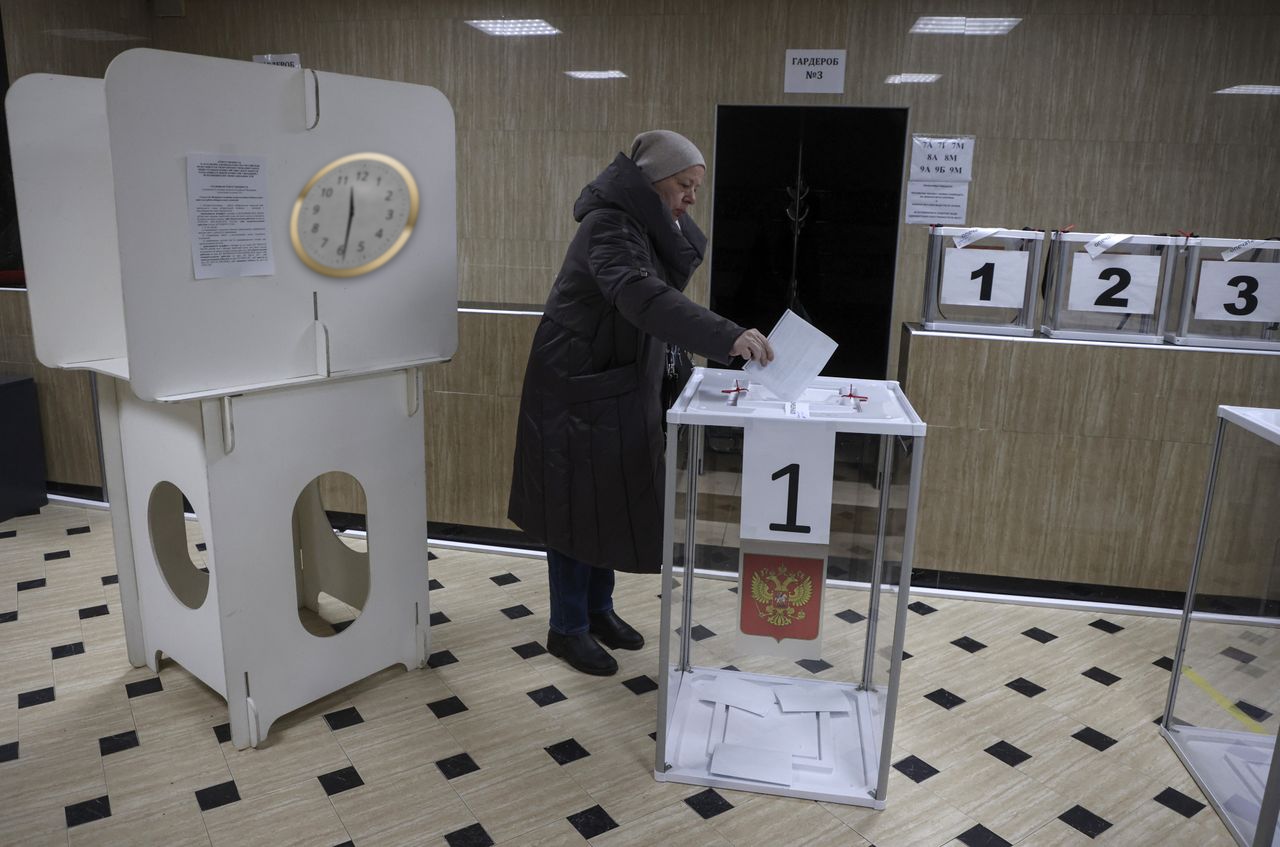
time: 11:29
